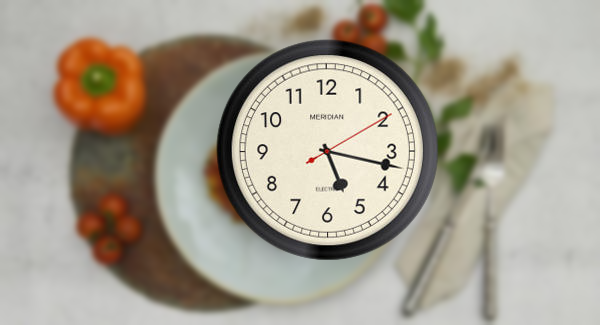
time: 5:17:10
